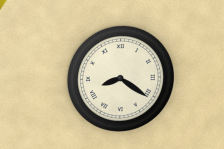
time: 8:21
